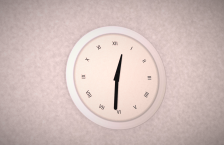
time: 12:31
